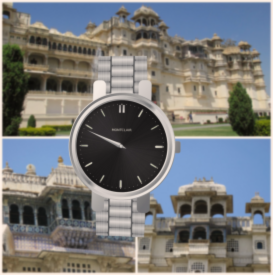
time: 9:49
